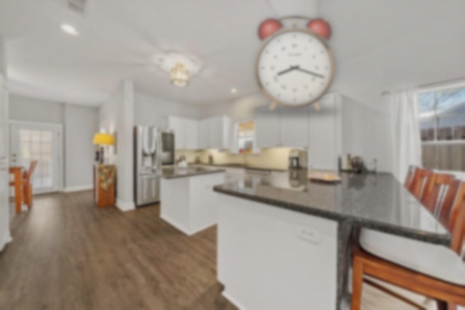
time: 8:18
